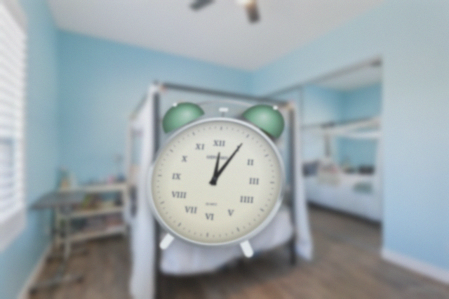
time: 12:05
